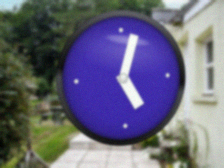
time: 5:03
